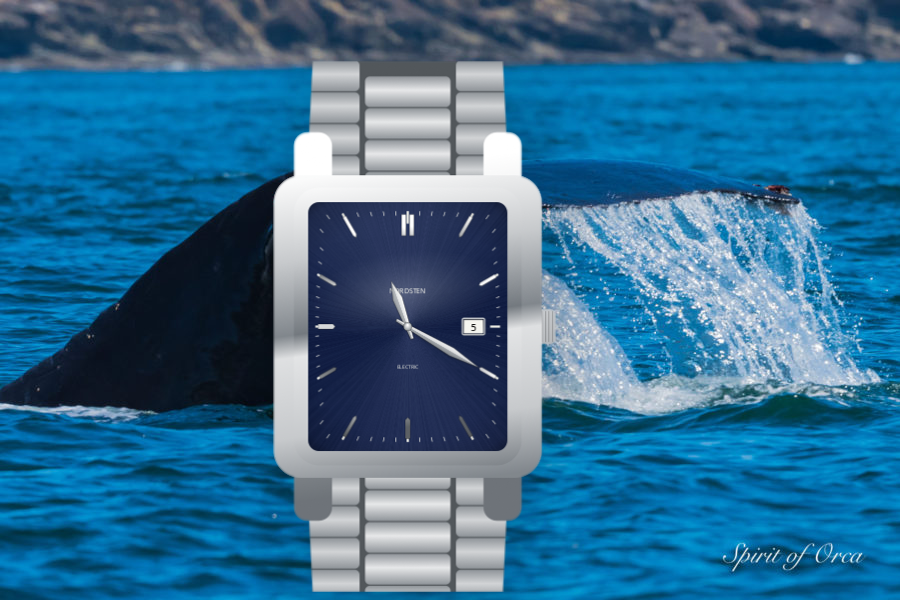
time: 11:20
